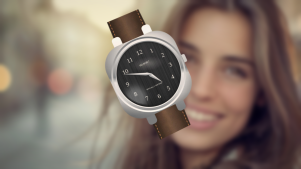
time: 4:49
